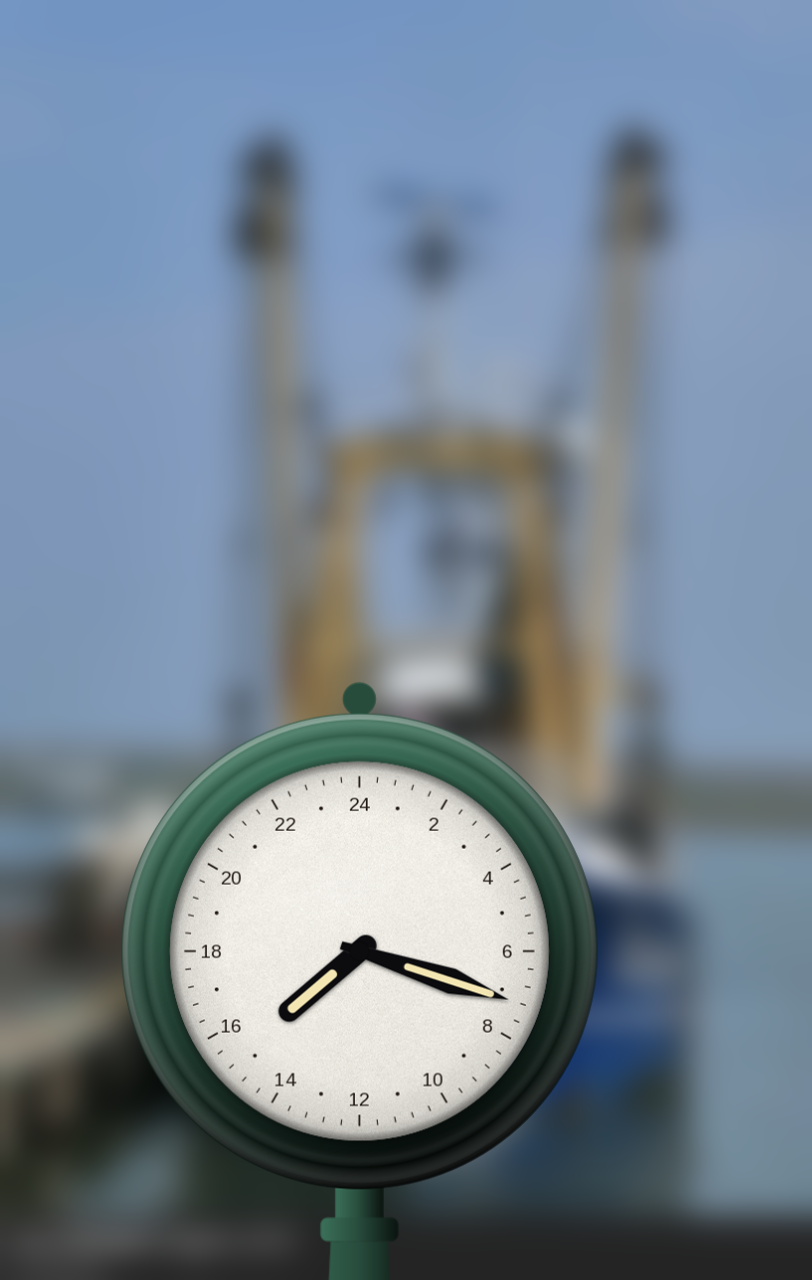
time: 15:18
